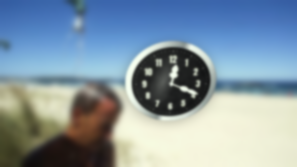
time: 12:19
